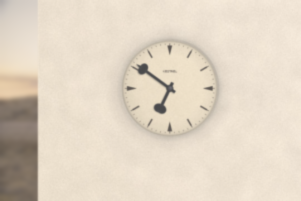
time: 6:51
